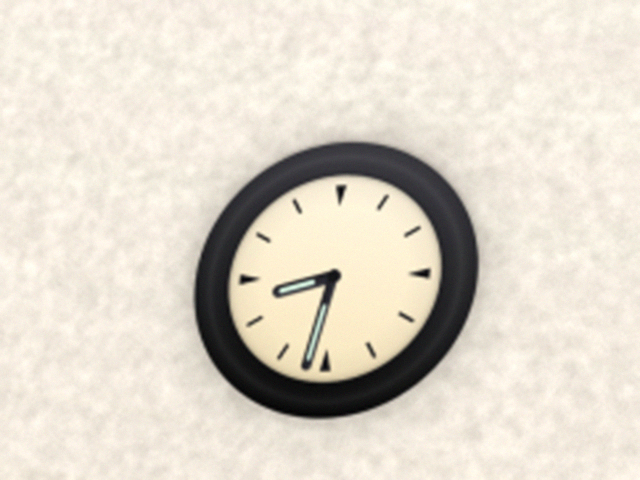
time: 8:32
